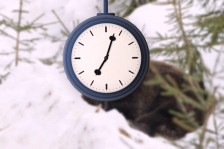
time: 7:03
